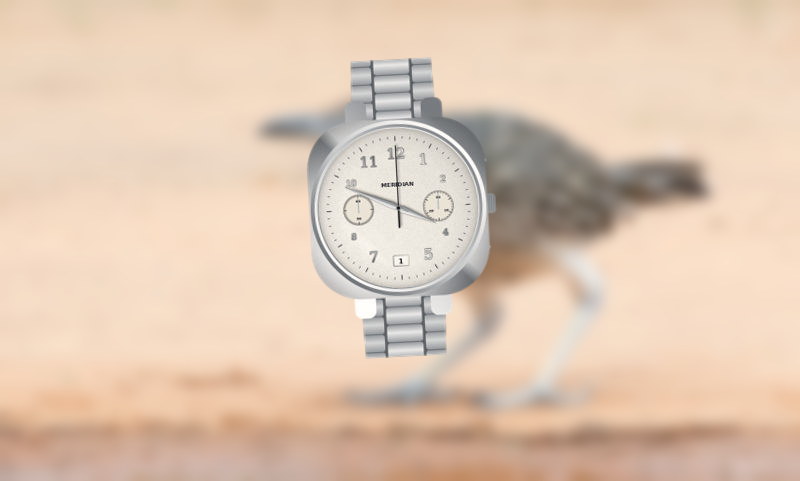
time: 3:49
